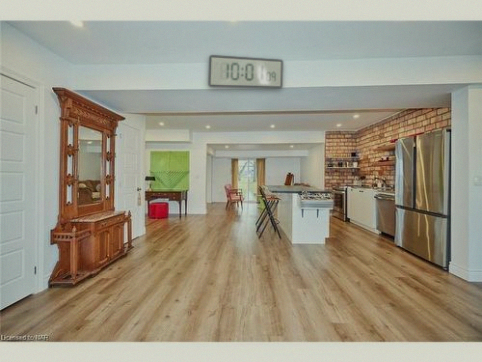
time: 10:01:09
